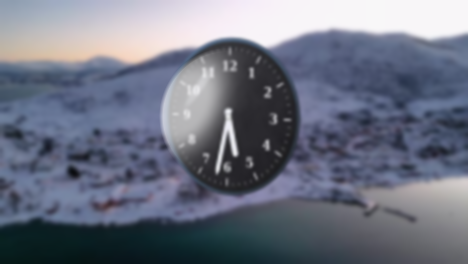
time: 5:32
